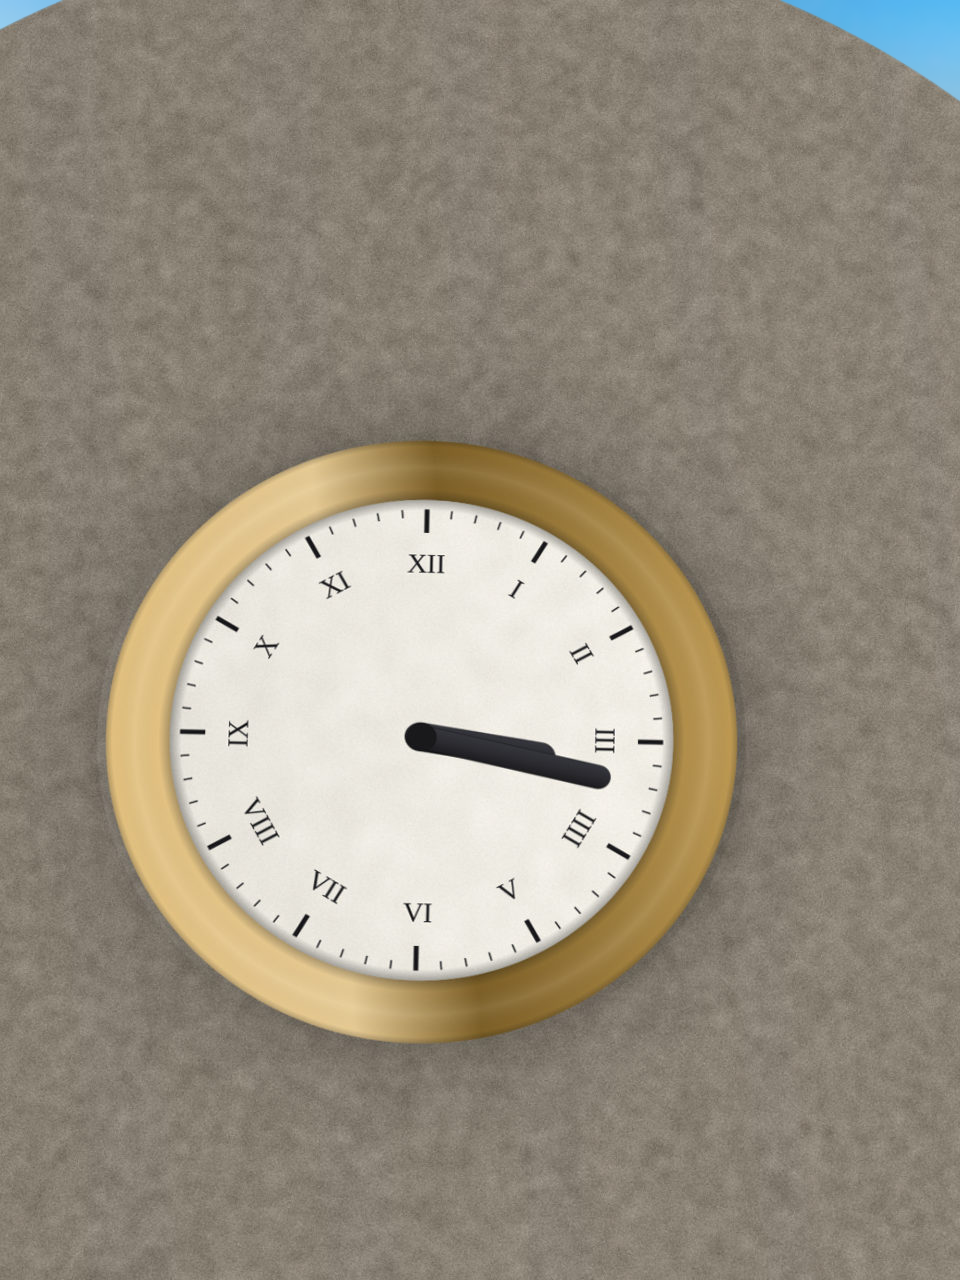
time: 3:17
